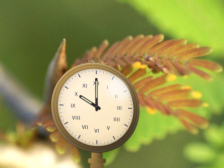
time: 10:00
